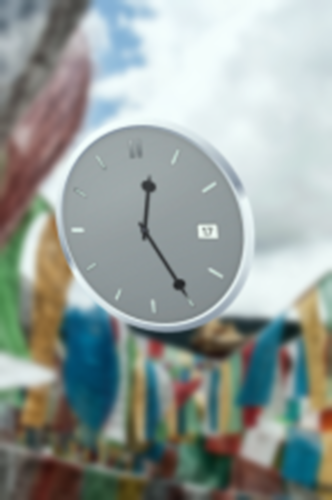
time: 12:25
